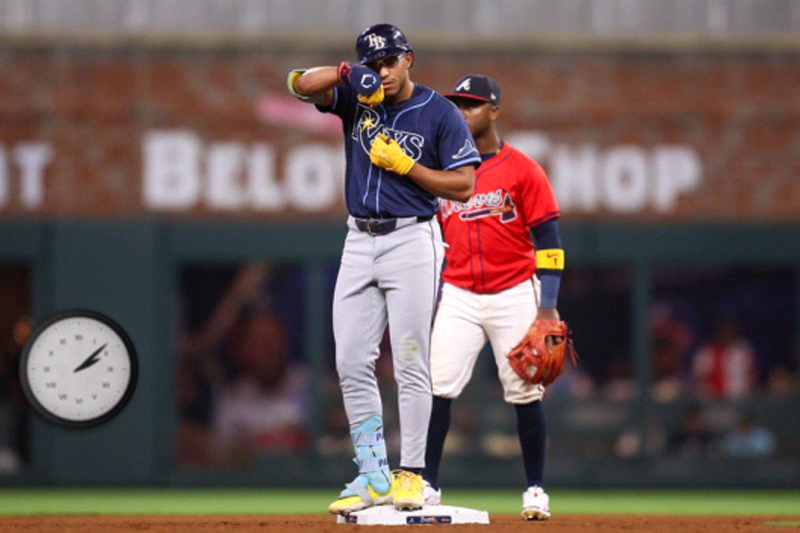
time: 2:08
